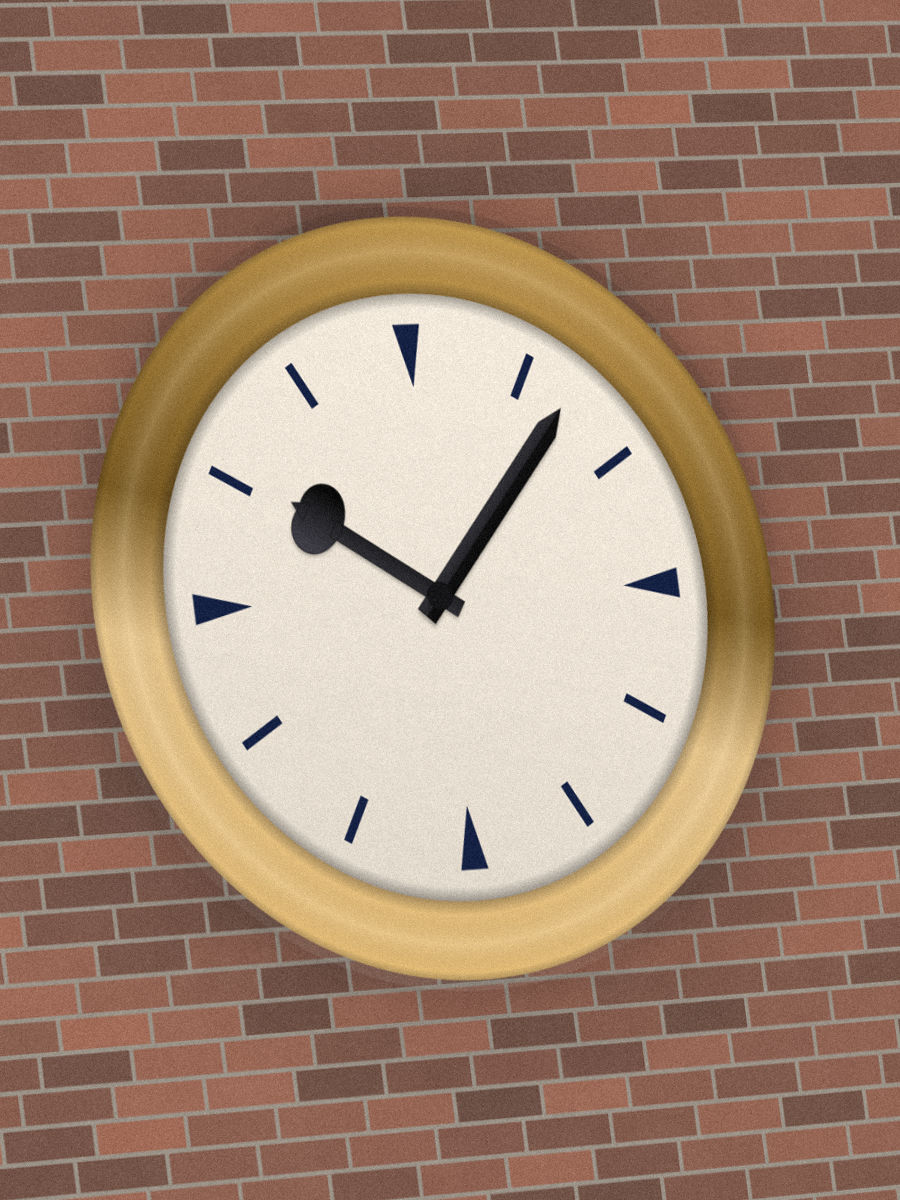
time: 10:07
